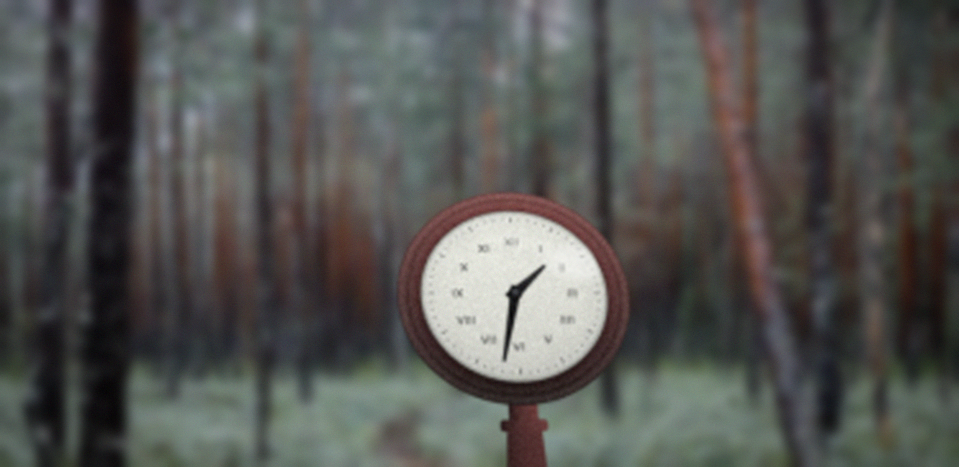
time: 1:32
